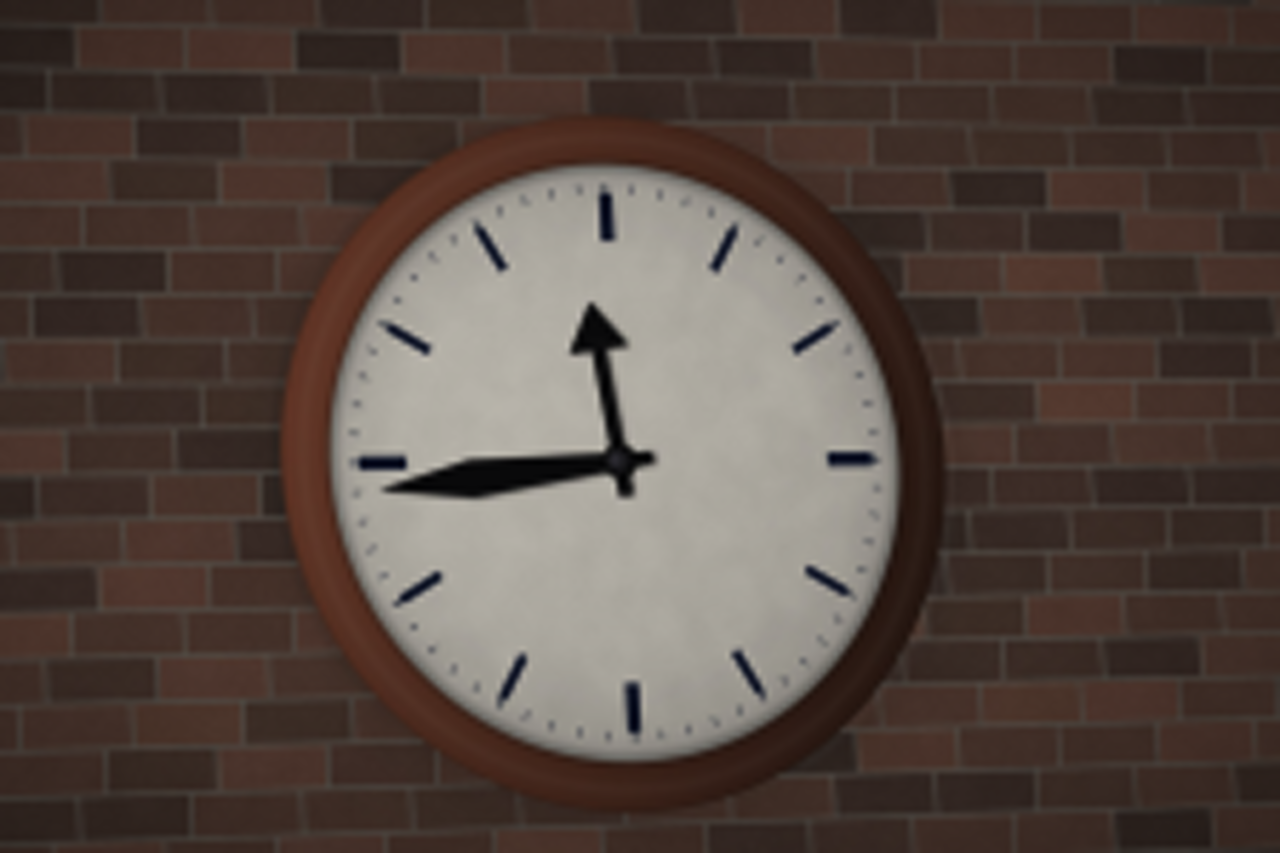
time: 11:44
